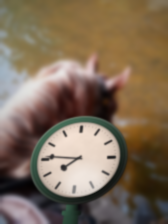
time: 7:46
